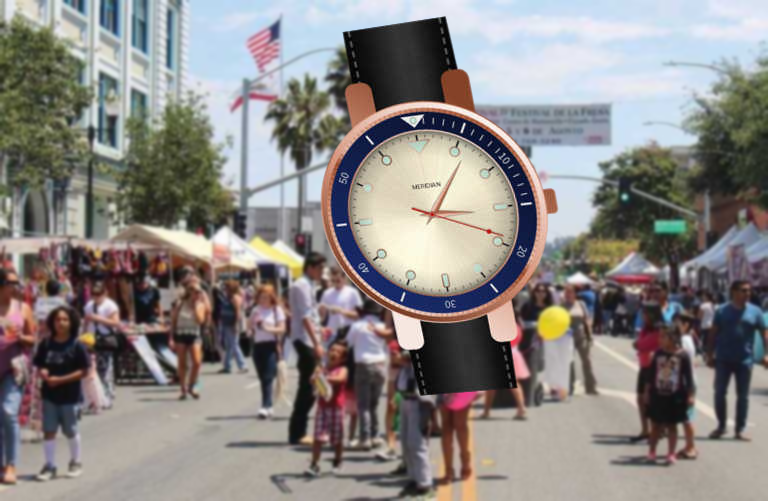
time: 3:06:19
